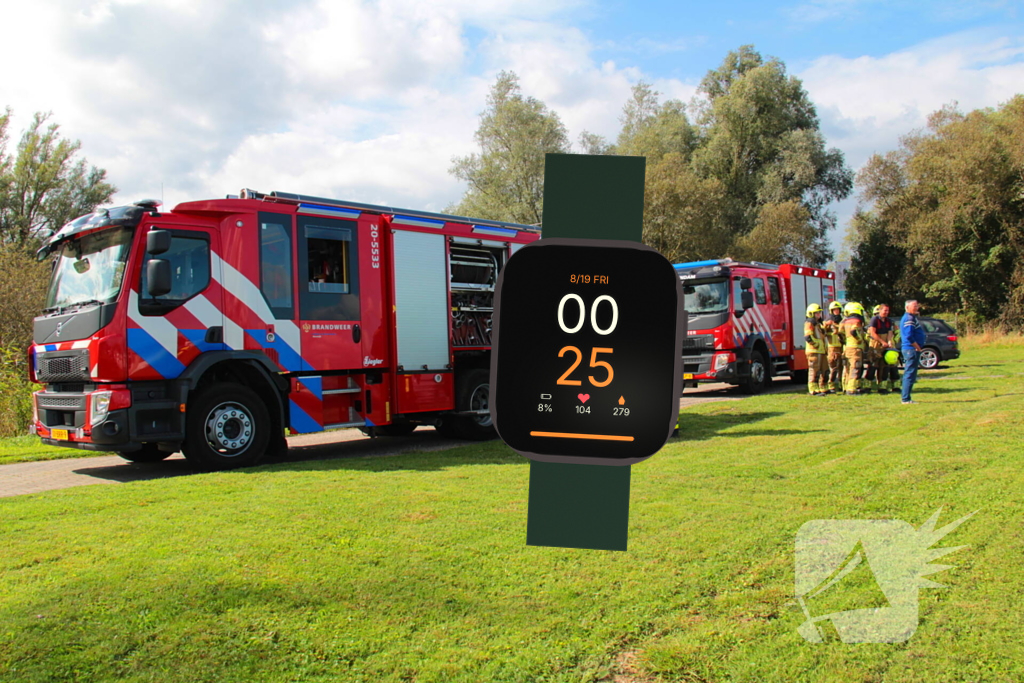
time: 0:25
